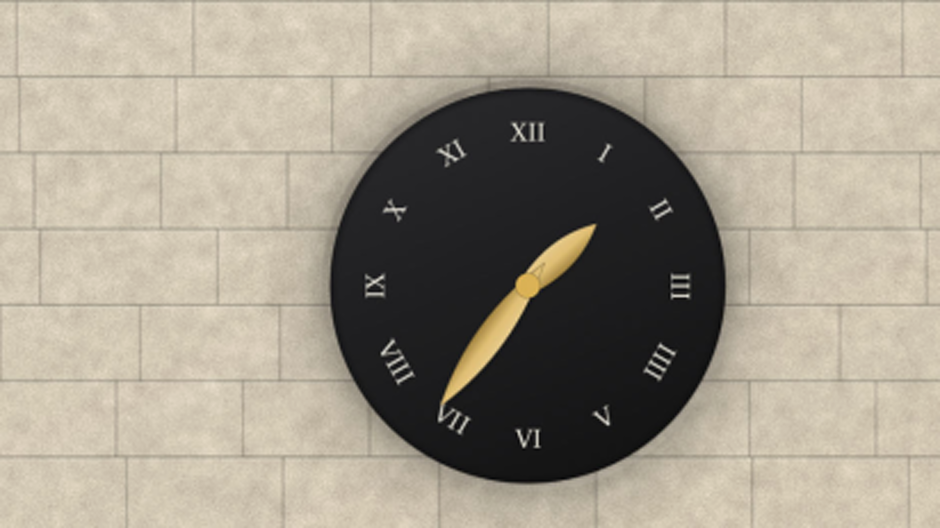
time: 1:36
